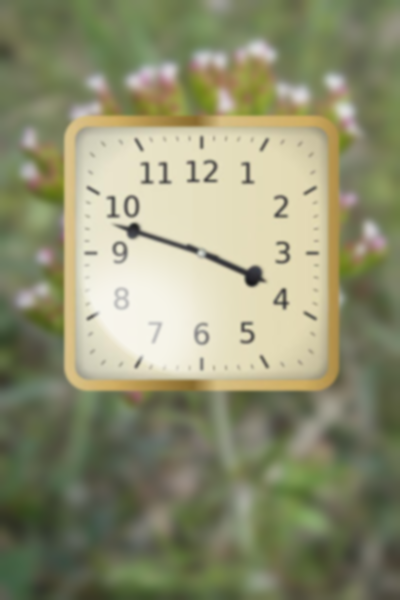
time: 3:48
